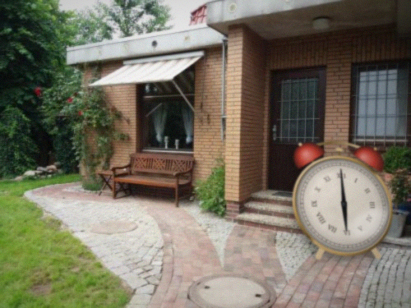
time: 6:00
